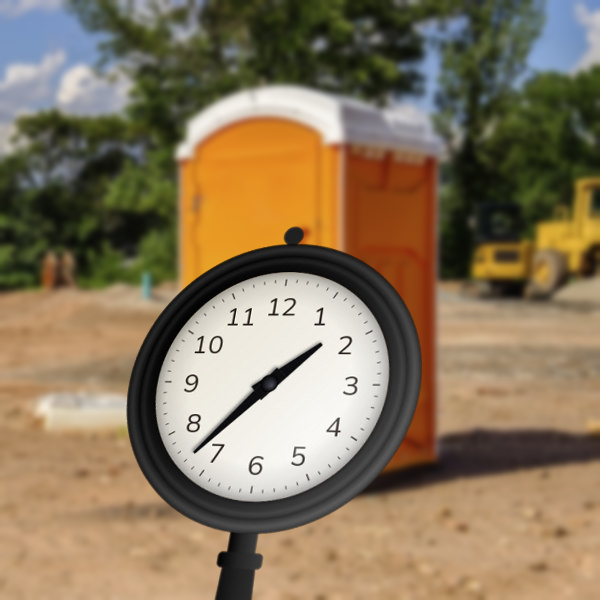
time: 1:37
